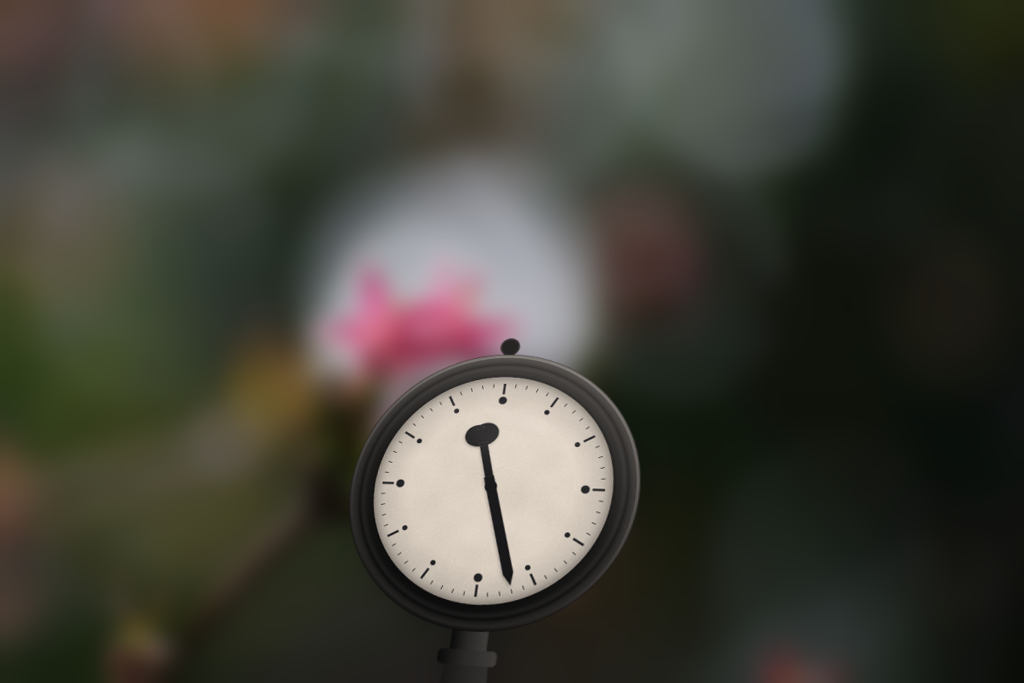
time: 11:27
